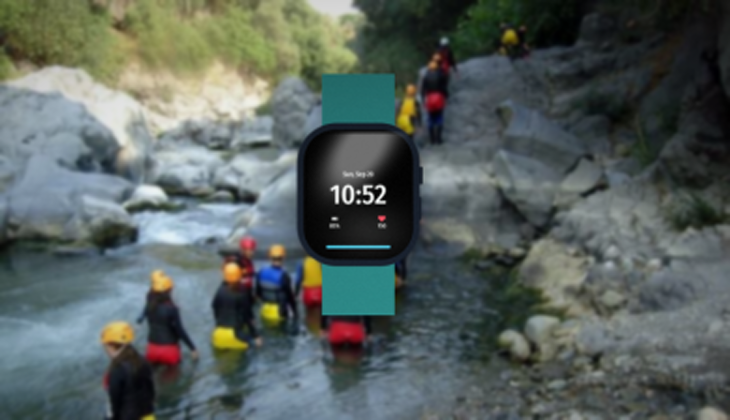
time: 10:52
